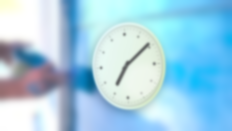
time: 7:09
